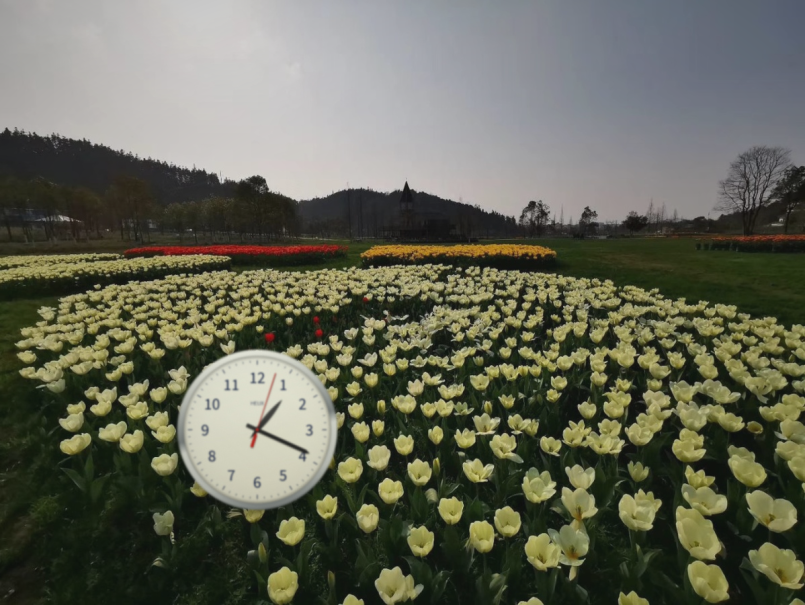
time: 1:19:03
